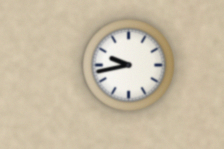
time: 9:43
